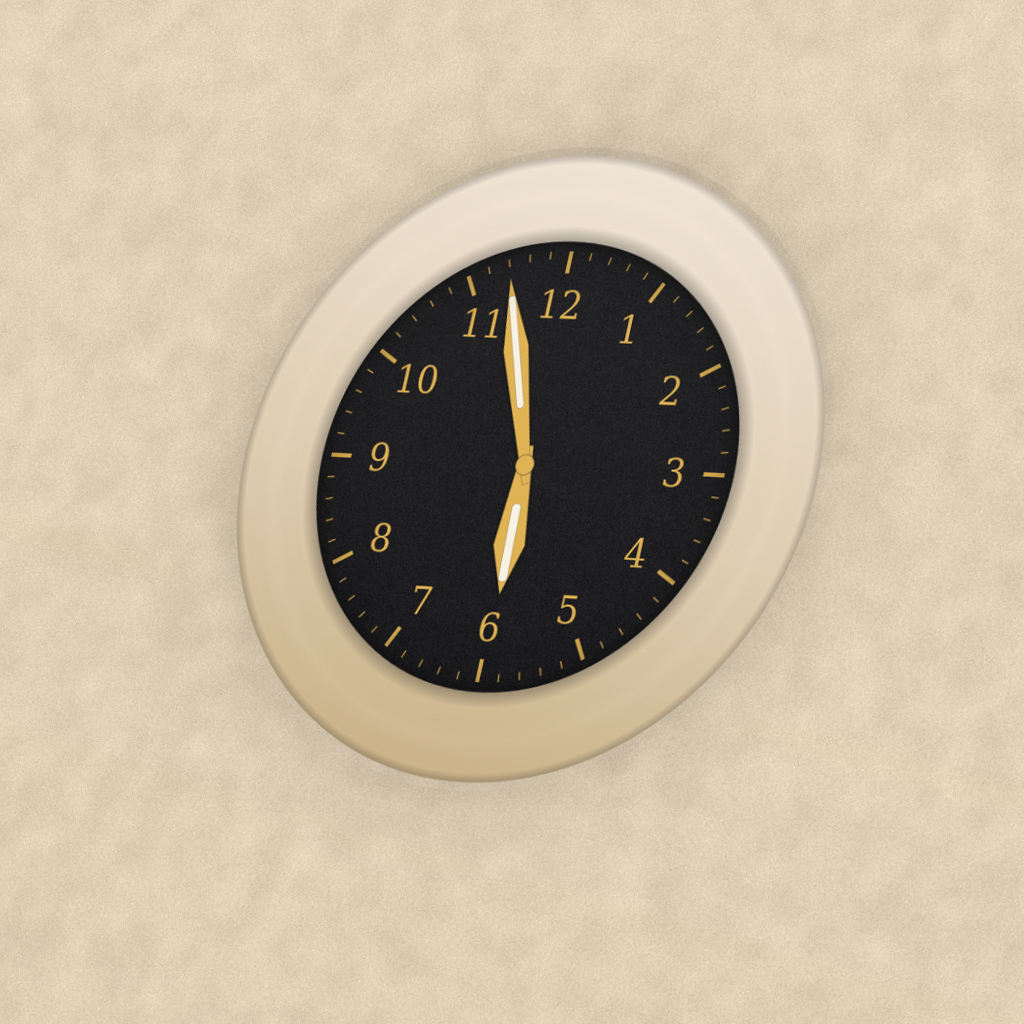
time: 5:57
